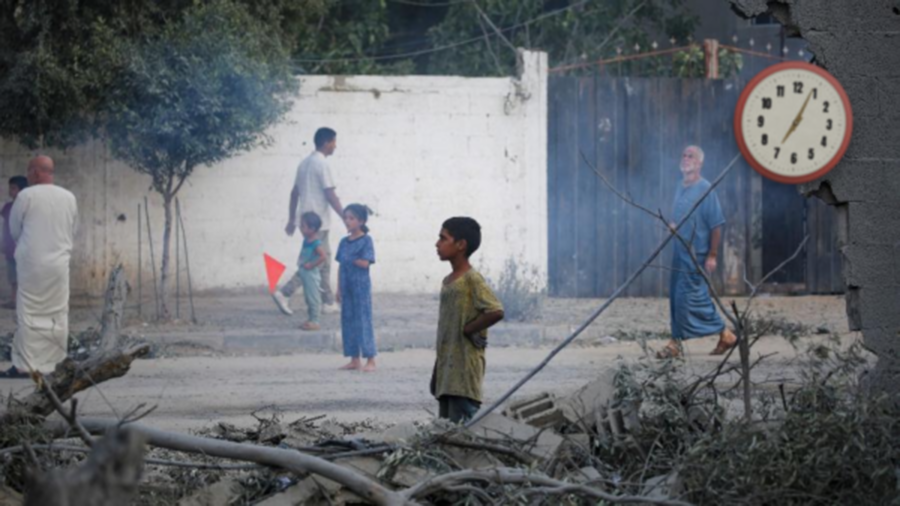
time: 7:04
